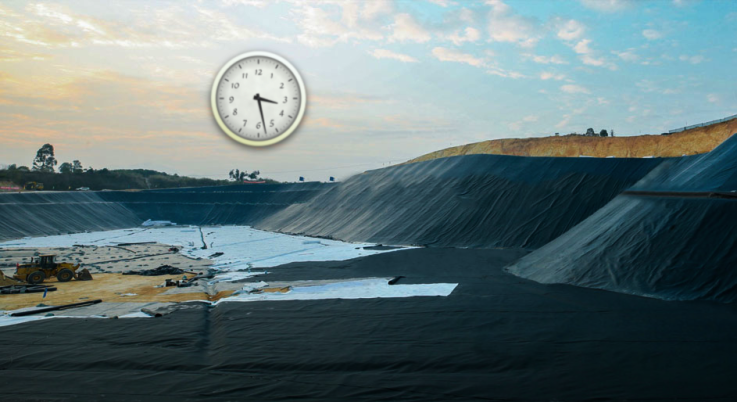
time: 3:28
